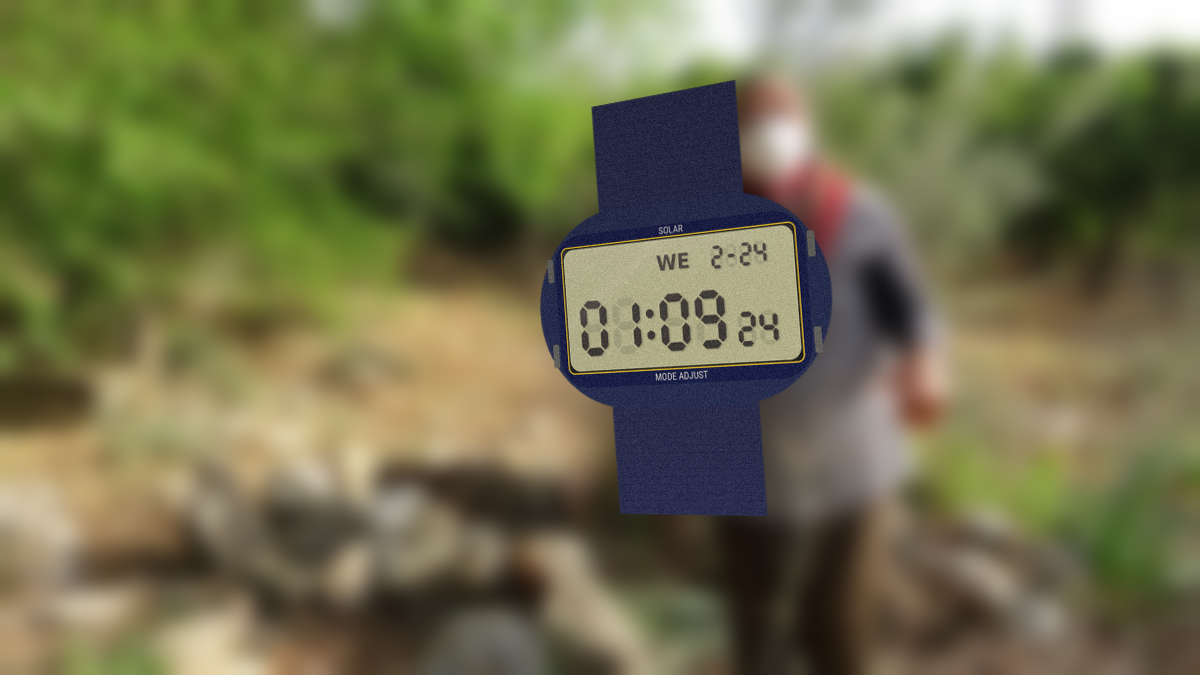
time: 1:09:24
